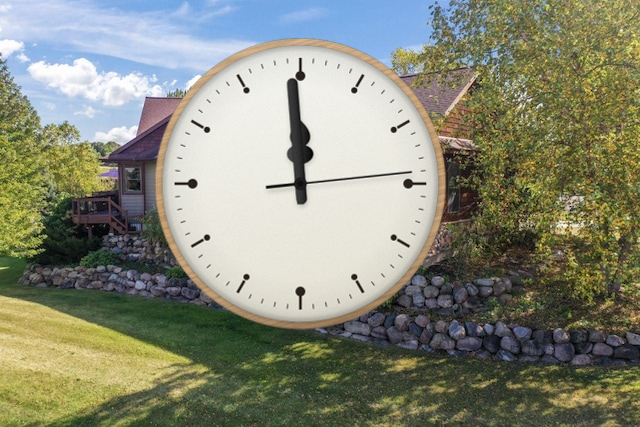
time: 11:59:14
